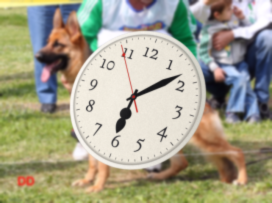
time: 6:07:54
